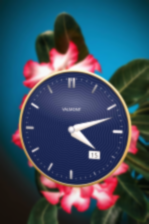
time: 4:12
